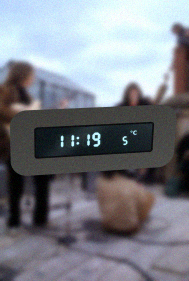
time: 11:19
